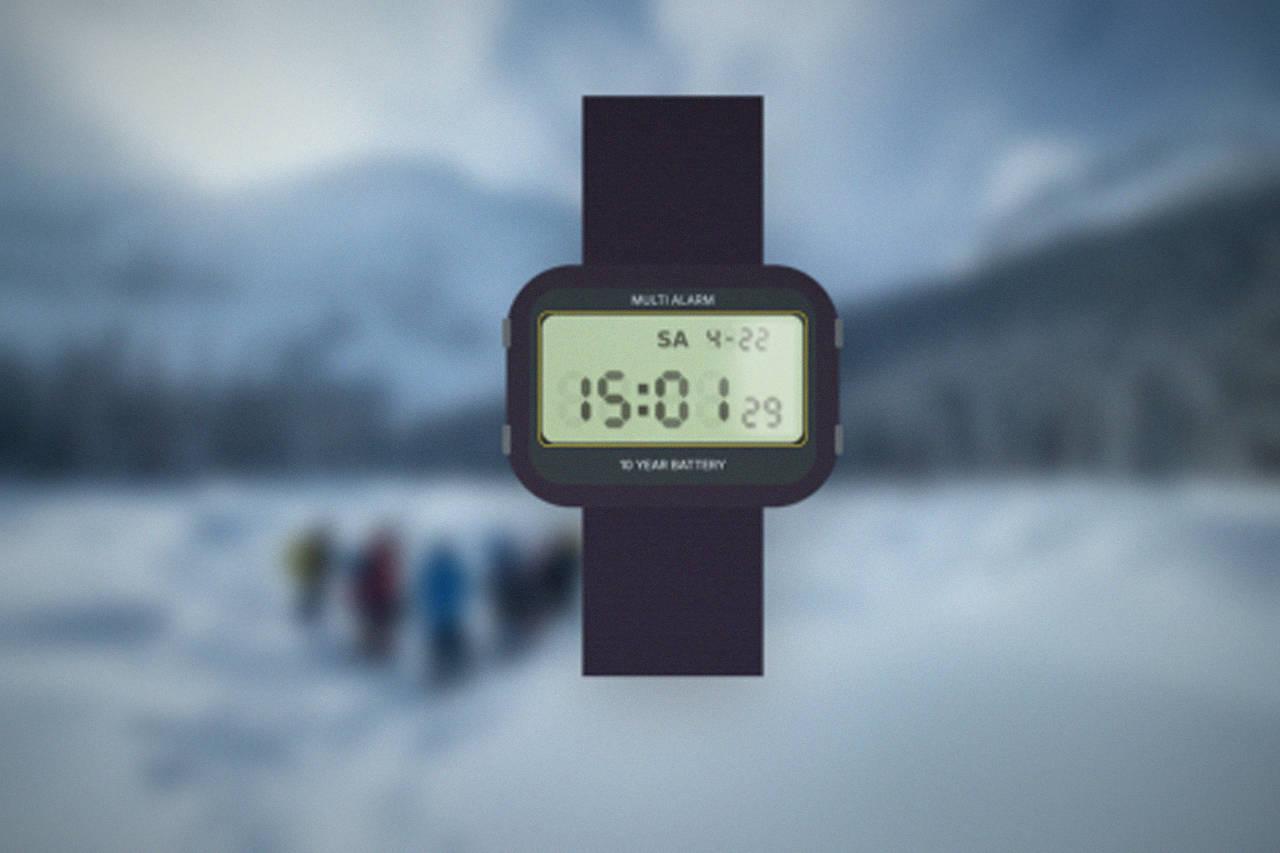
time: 15:01:29
